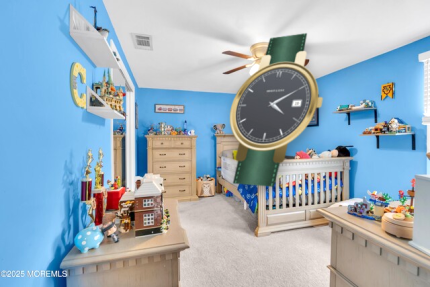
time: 4:10
